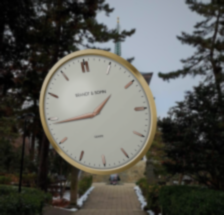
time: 1:44
